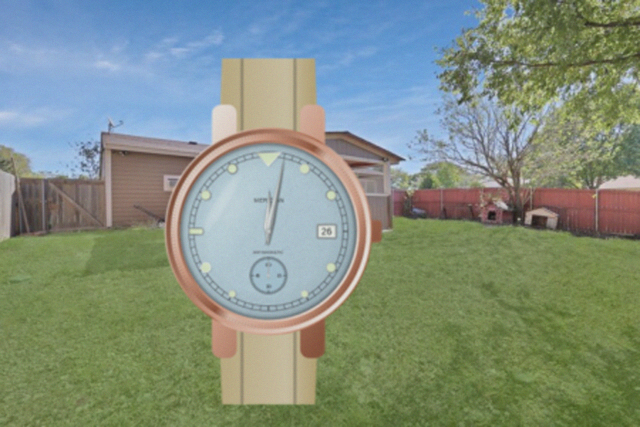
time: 12:02
